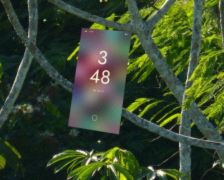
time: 3:48
